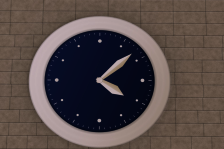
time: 4:08
